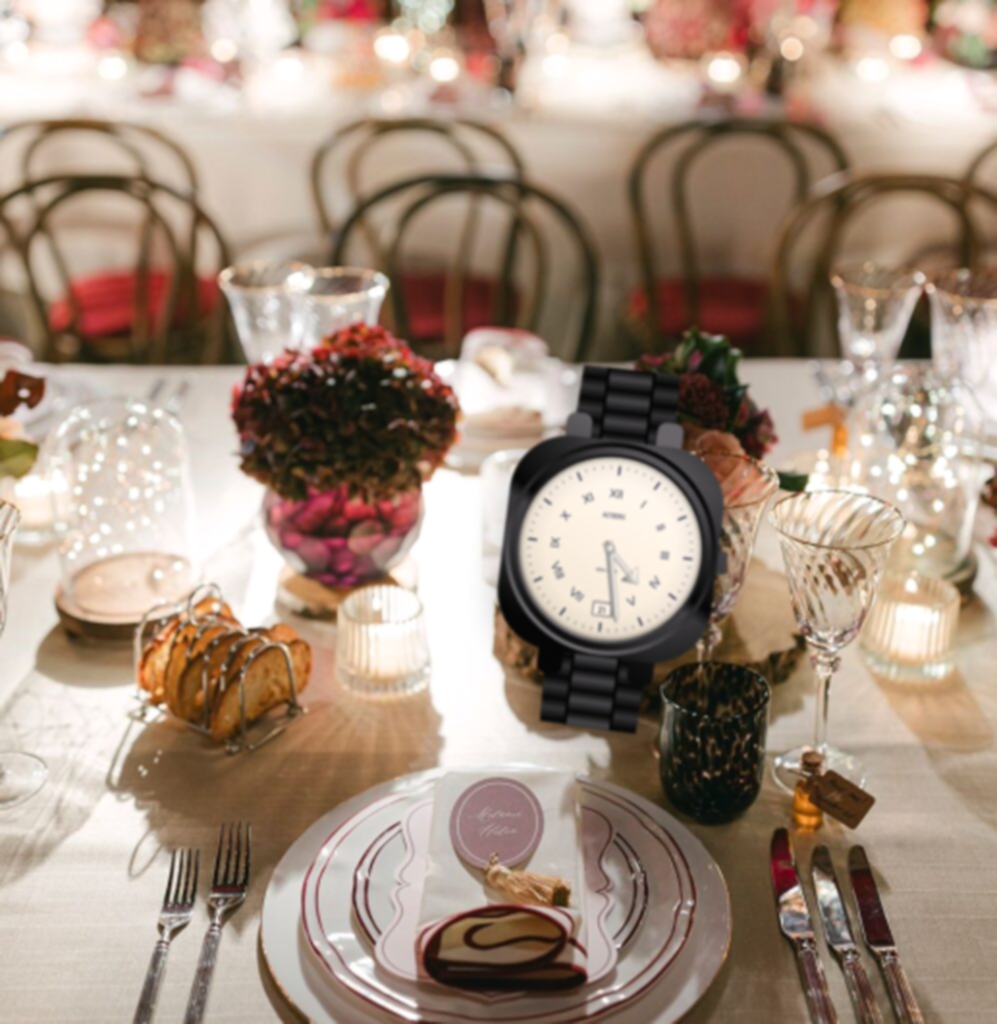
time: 4:28
